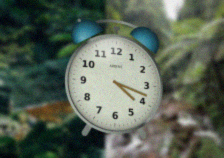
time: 4:18
